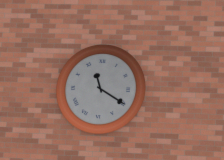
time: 11:20
